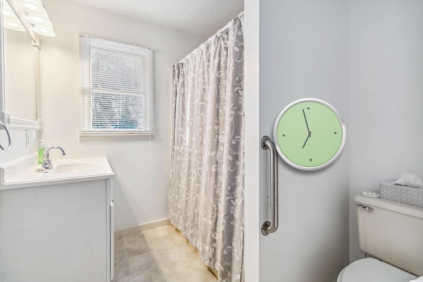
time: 6:58
